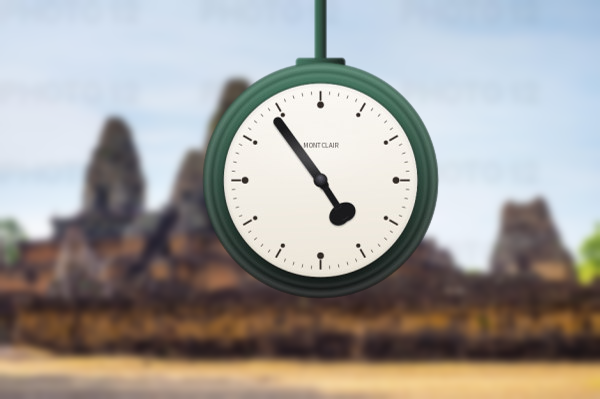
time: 4:54
